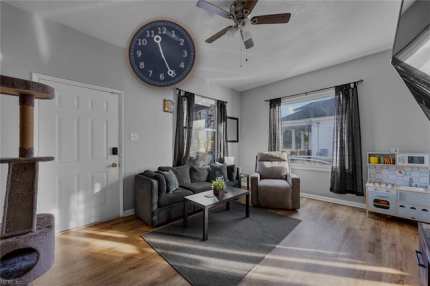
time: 11:26
